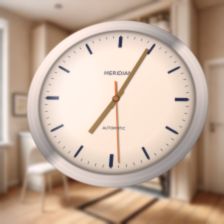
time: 7:04:29
